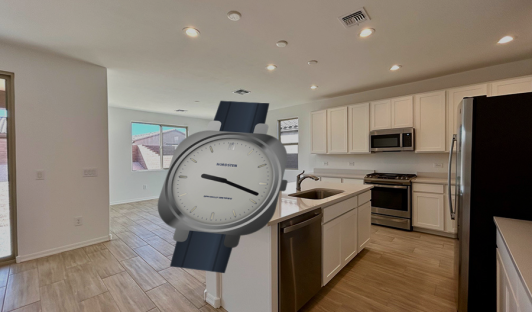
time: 9:18
